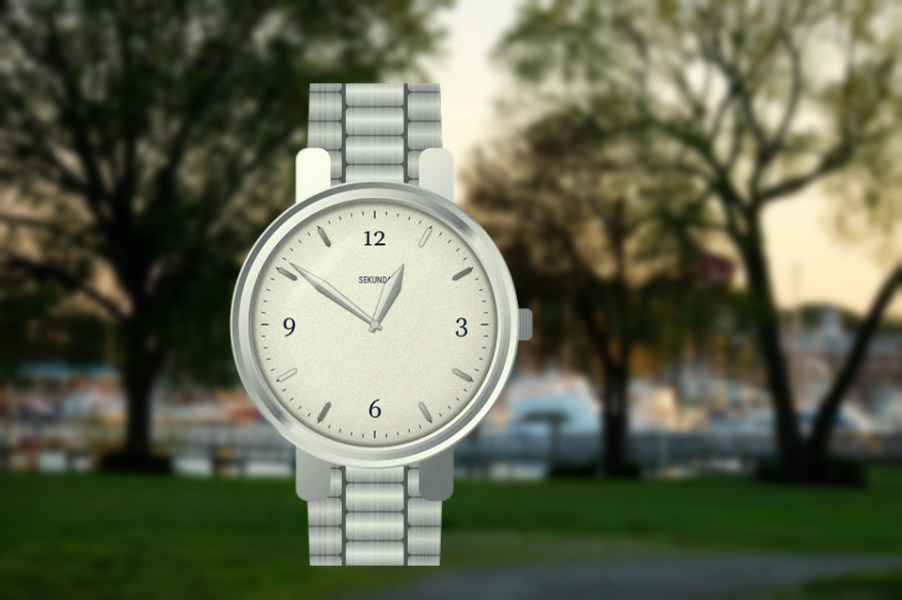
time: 12:51
